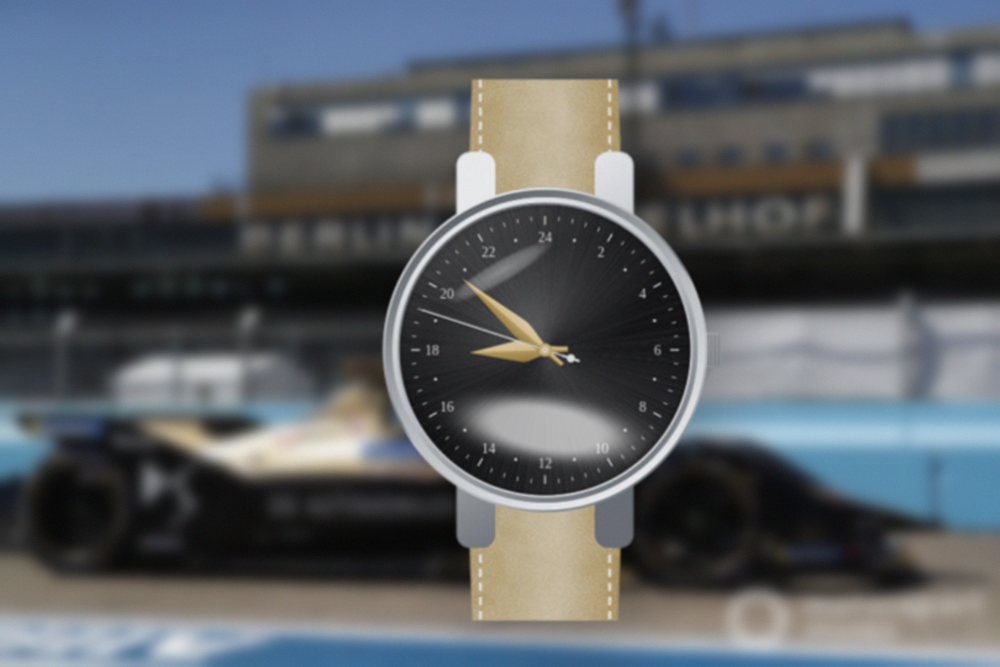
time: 17:51:48
